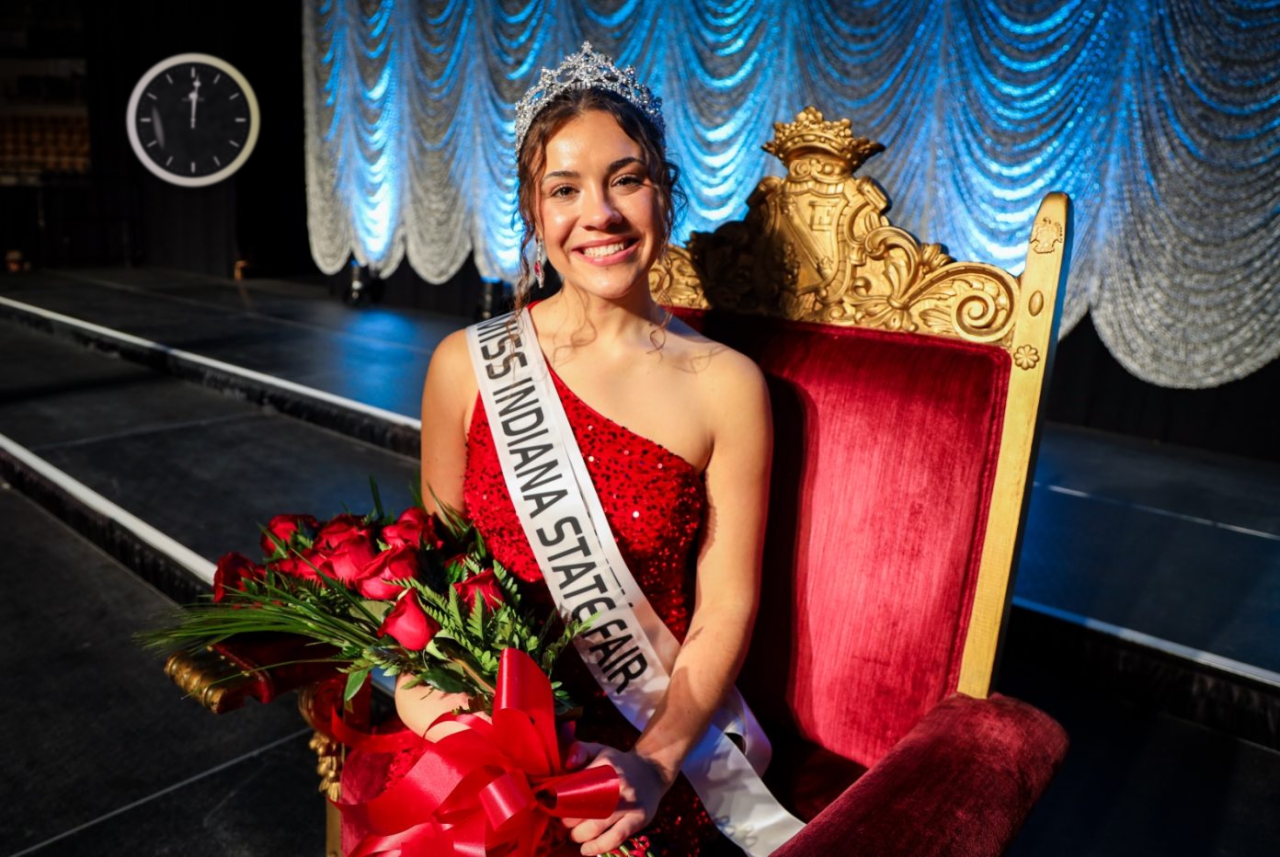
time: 12:01
